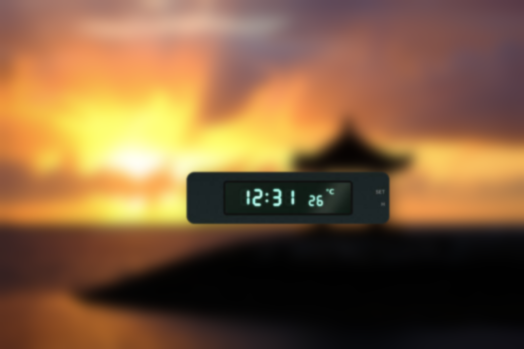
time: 12:31
